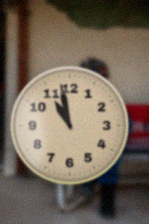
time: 10:58
